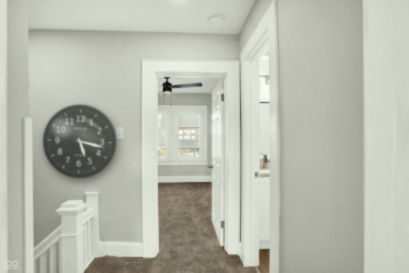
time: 5:17
